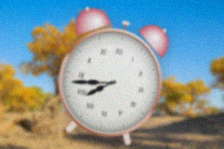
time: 7:43
